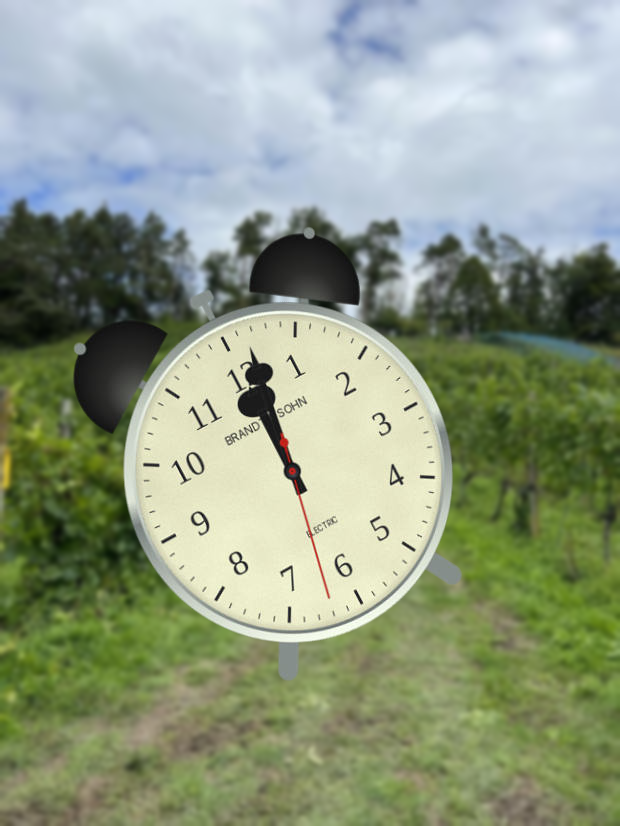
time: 12:01:32
